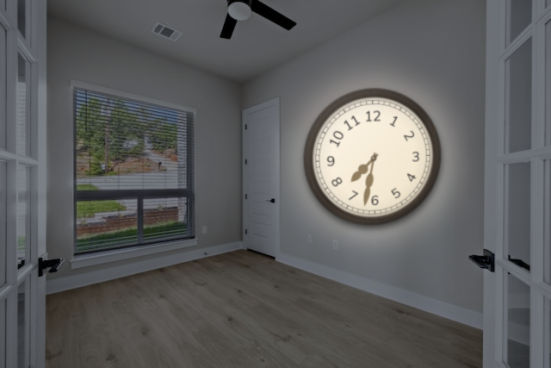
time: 7:32
